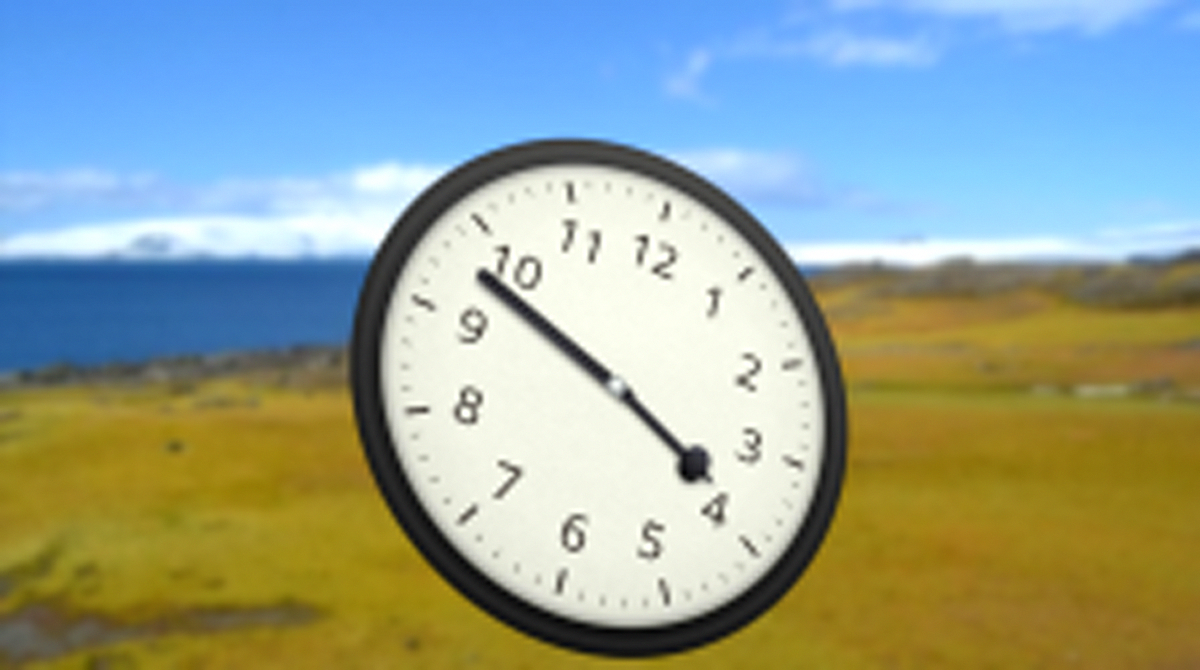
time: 3:48
